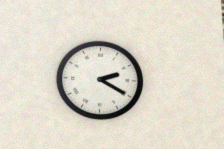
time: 2:20
